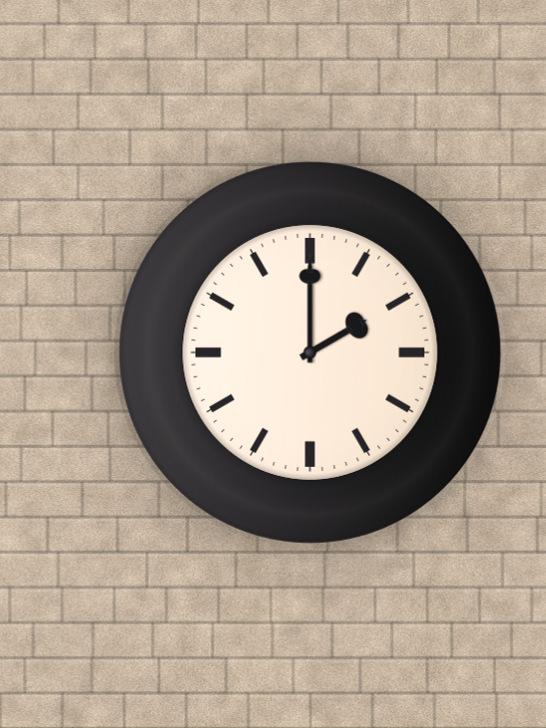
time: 2:00
